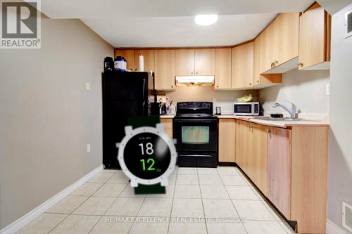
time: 18:12
